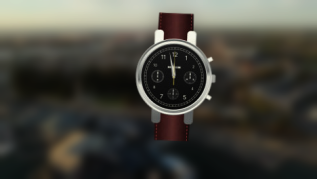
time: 11:58
